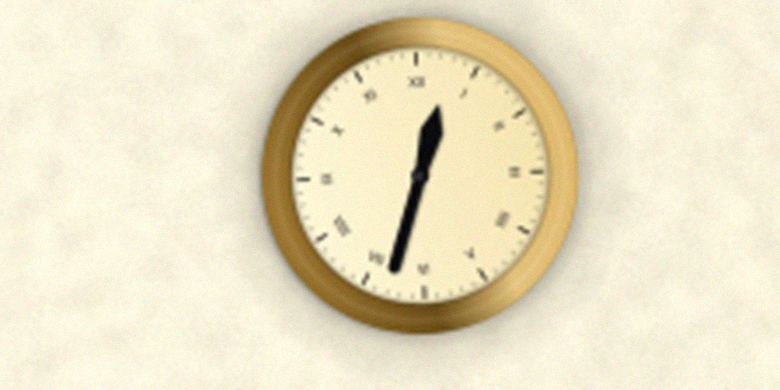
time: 12:33
